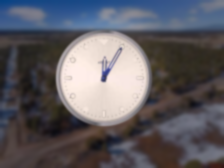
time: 12:05
